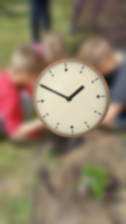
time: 1:50
